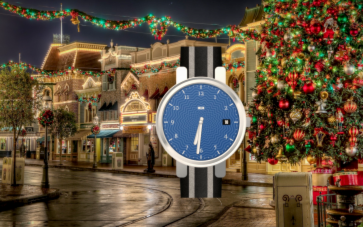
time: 6:31
